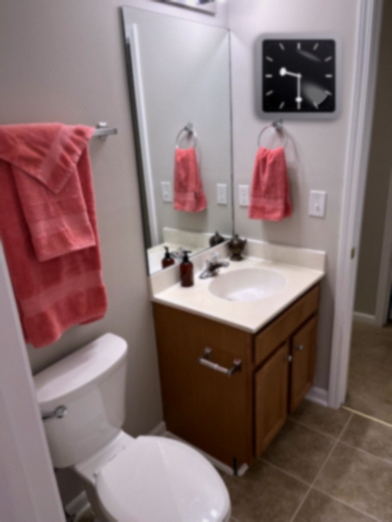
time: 9:30
